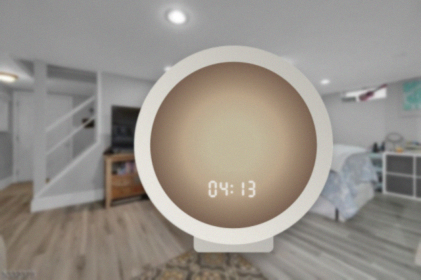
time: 4:13
